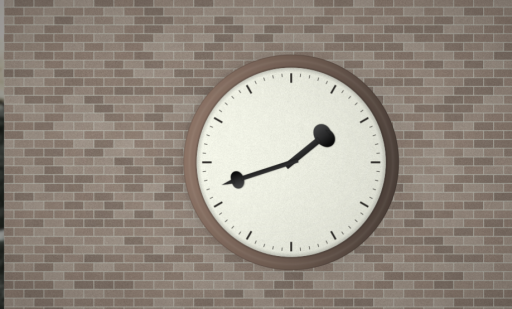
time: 1:42
